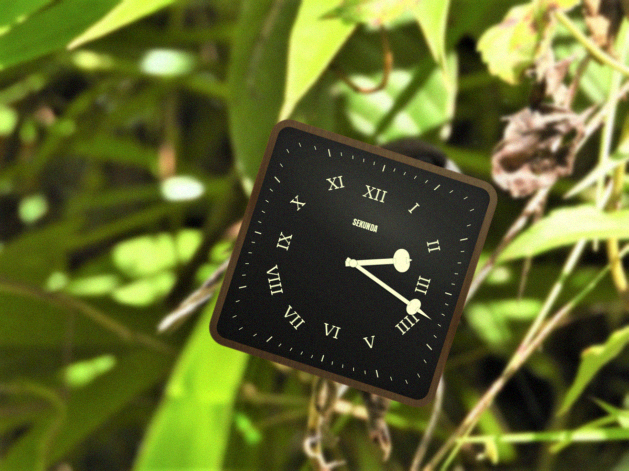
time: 2:18
